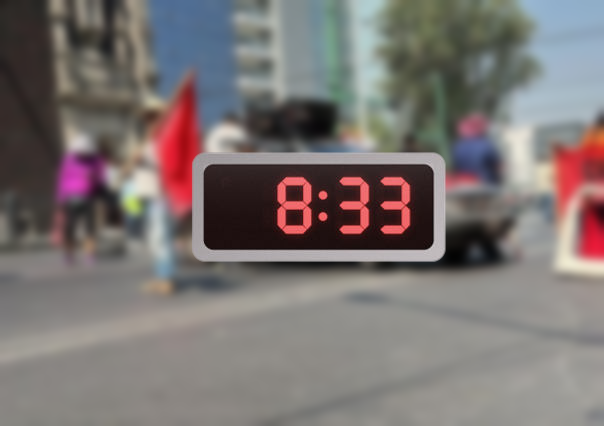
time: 8:33
